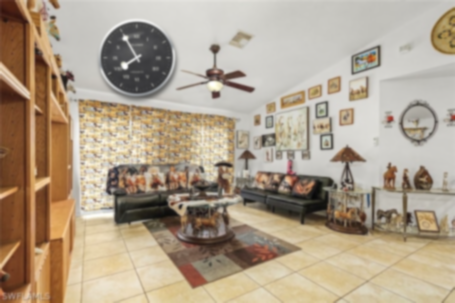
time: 7:55
